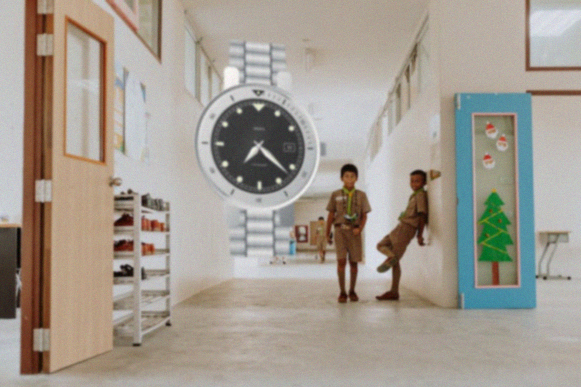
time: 7:22
